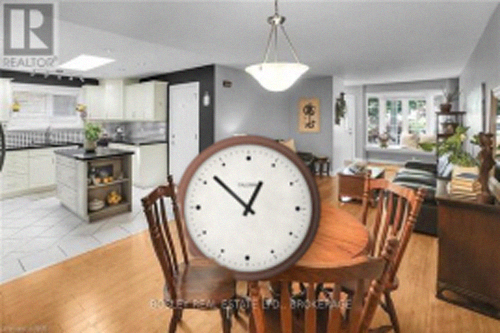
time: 12:52
